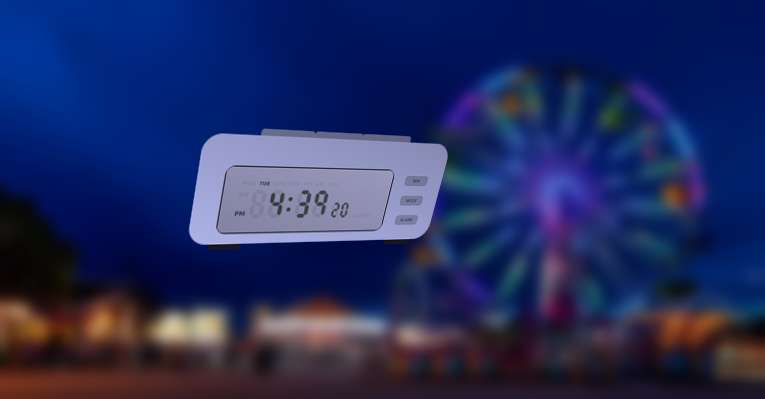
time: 4:39:20
